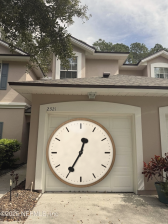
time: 12:35
